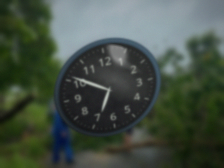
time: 6:51
